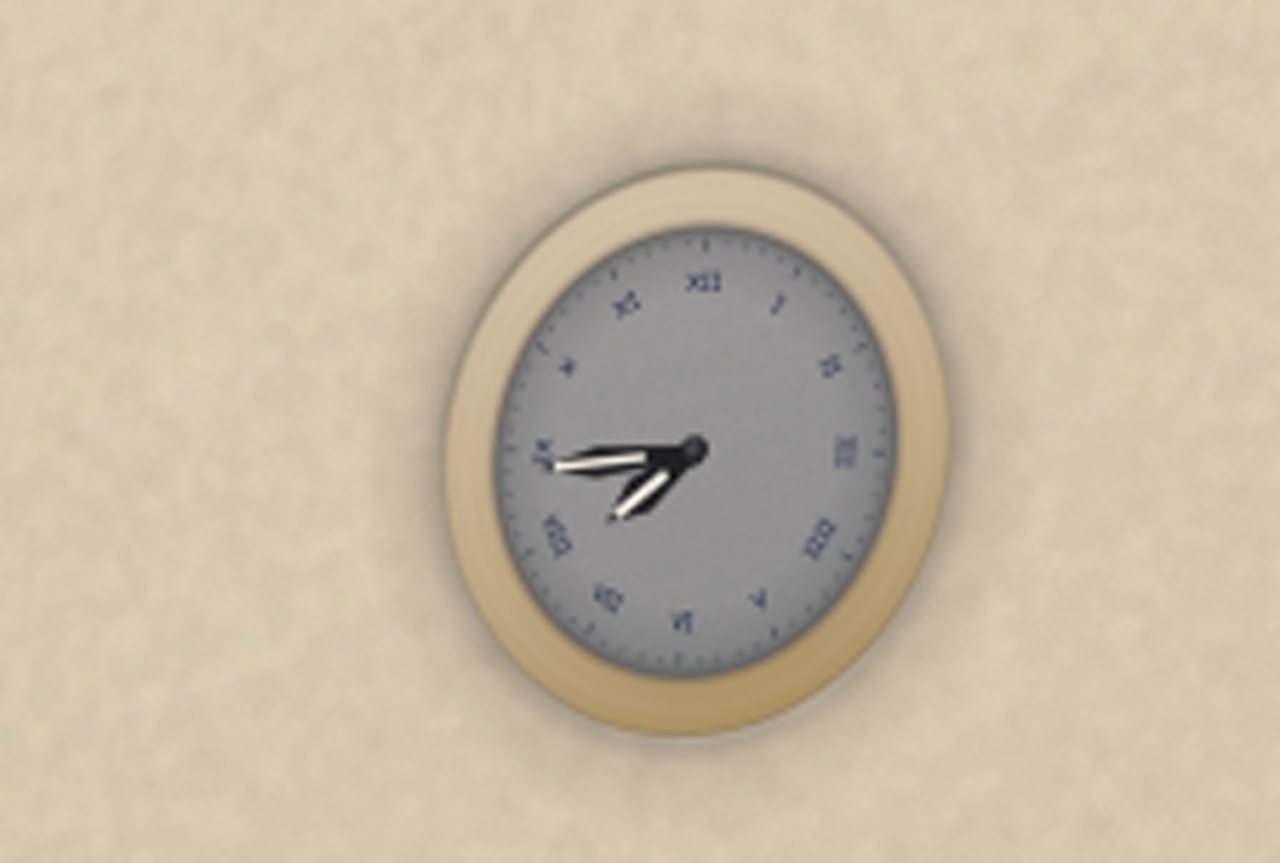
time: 7:44
